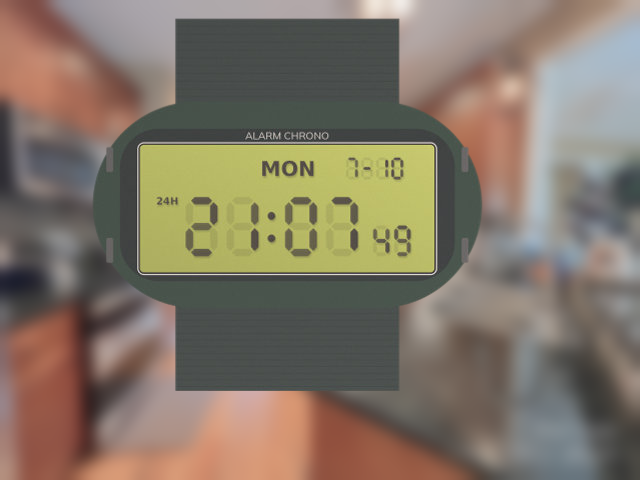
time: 21:07:49
